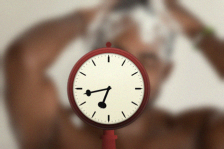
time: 6:43
